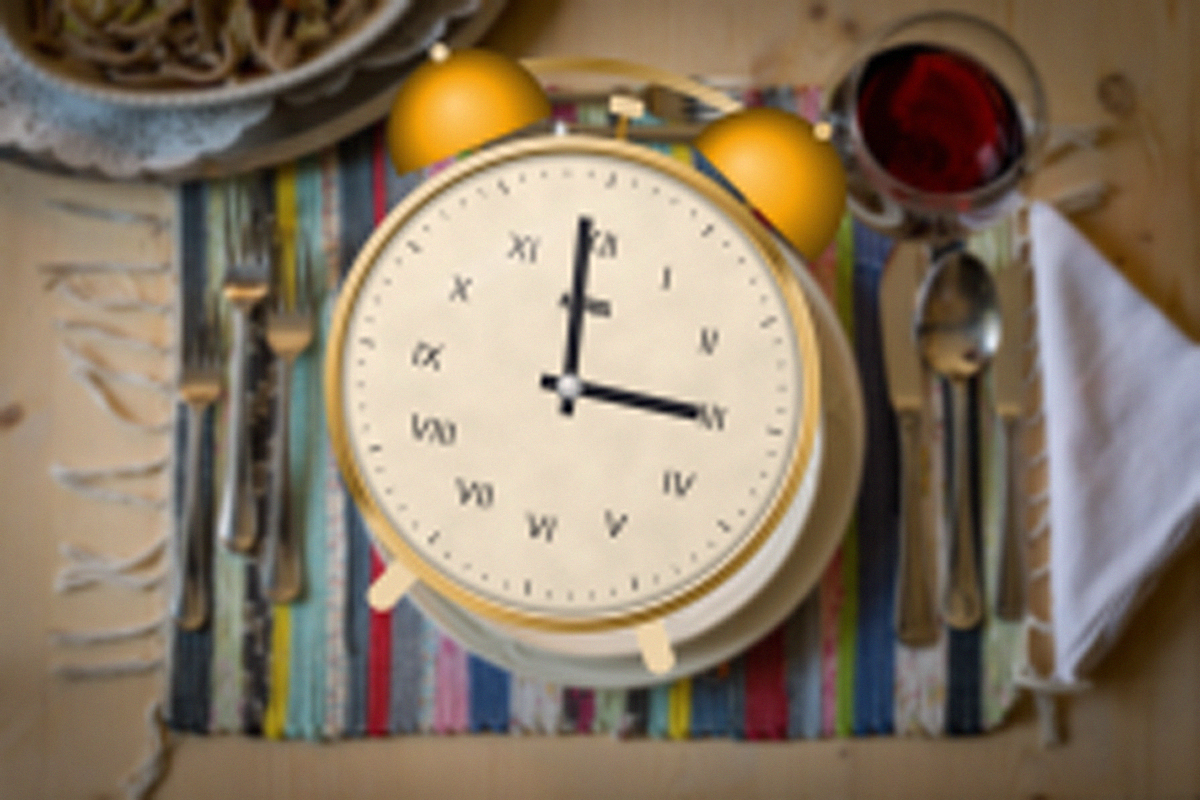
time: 2:59
